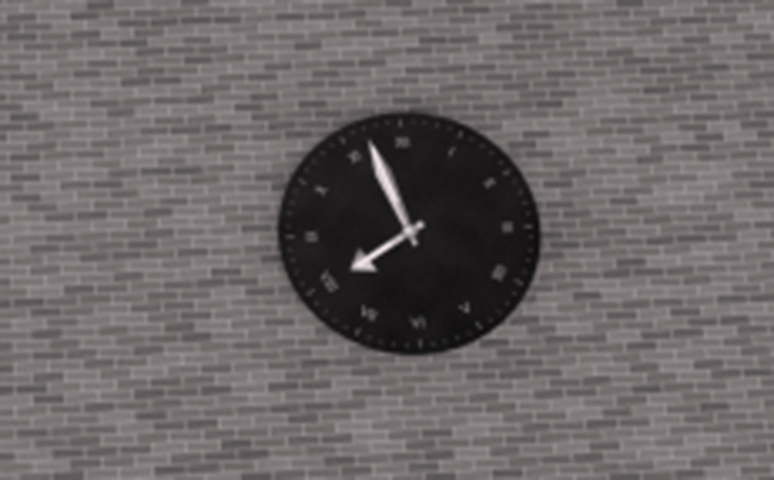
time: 7:57
